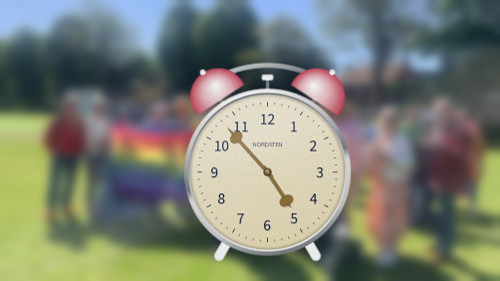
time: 4:53
